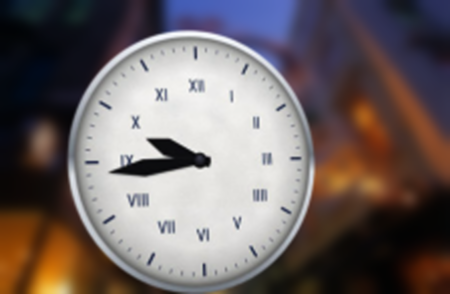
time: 9:44
